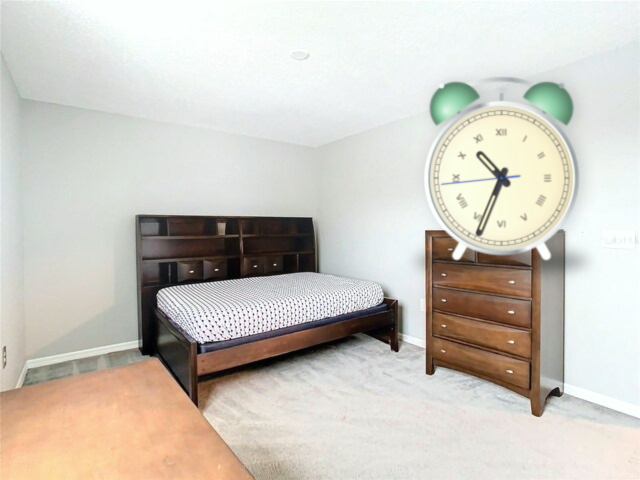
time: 10:33:44
